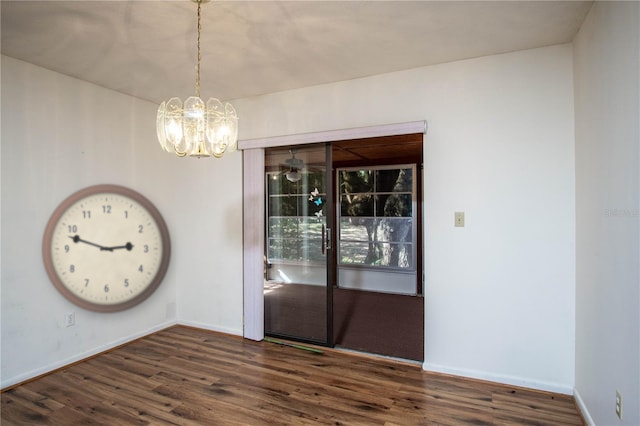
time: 2:48
